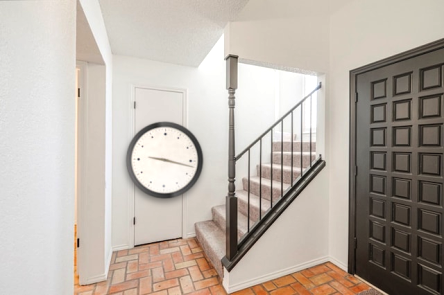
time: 9:17
